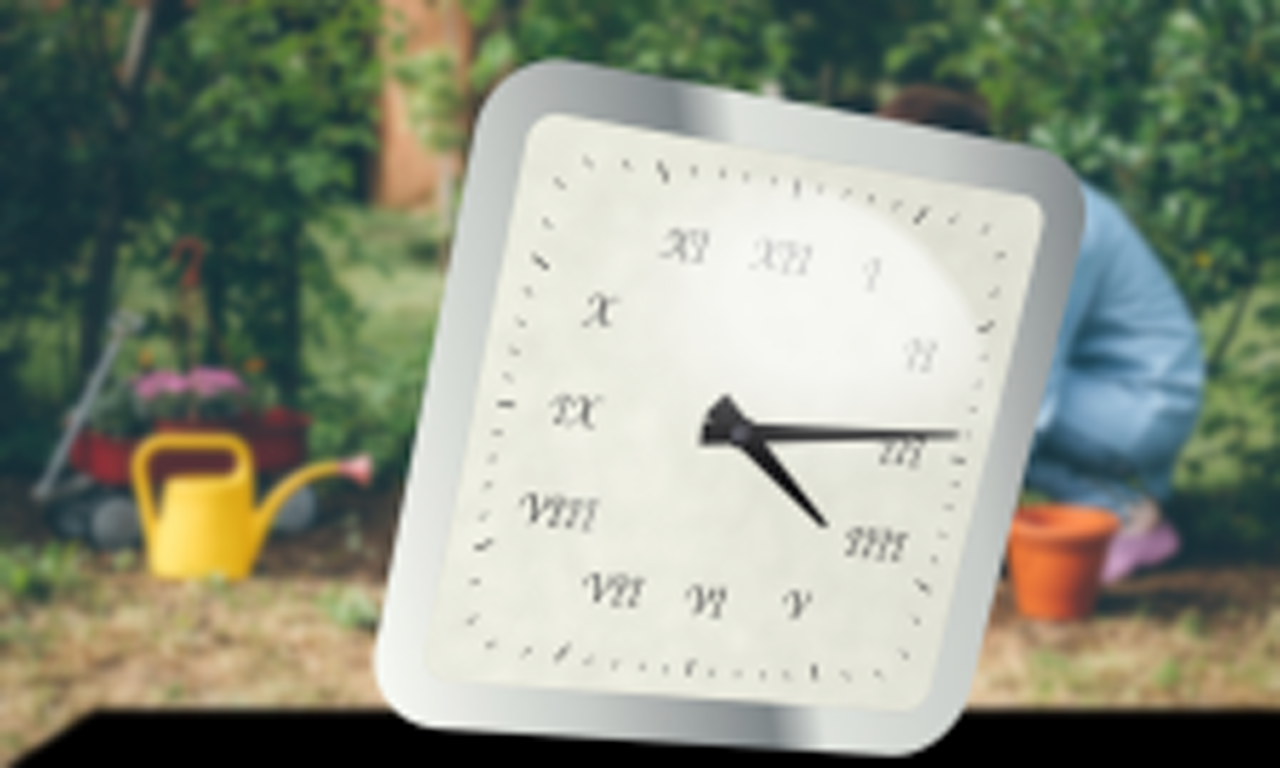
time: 4:14
